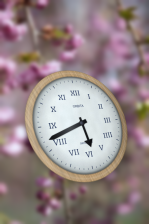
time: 5:42
